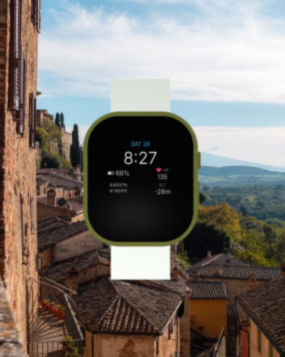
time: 8:27
